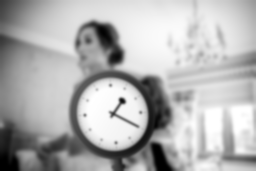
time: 1:20
